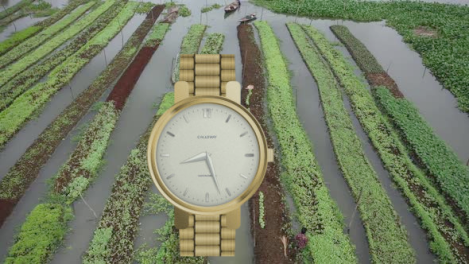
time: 8:27
